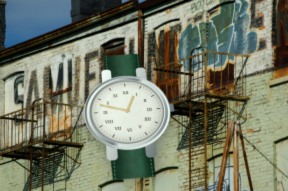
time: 12:48
